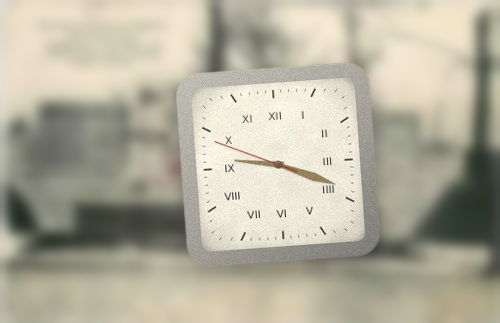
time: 9:18:49
